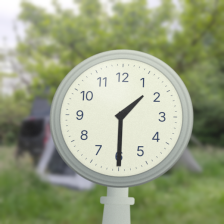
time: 1:30
